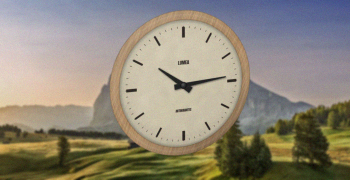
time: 10:14
